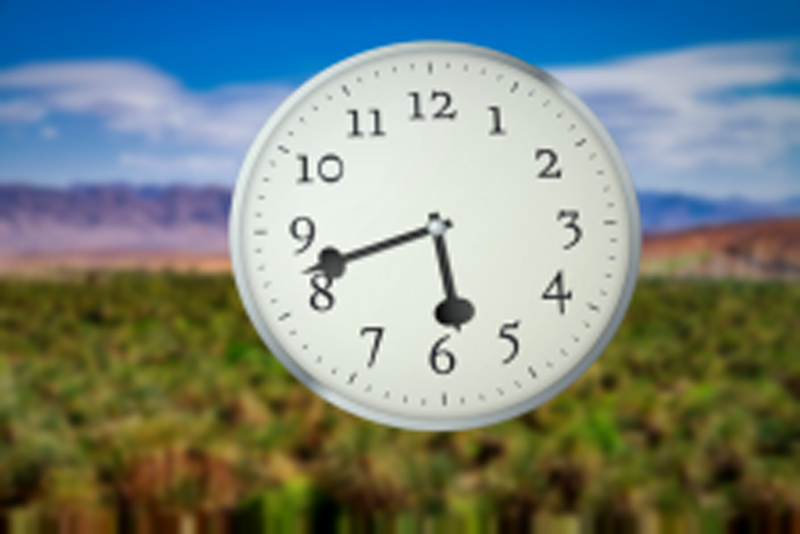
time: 5:42
